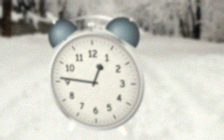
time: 12:46
